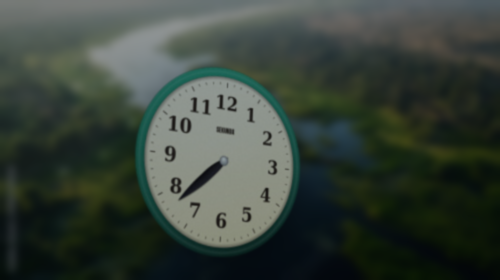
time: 7:38
